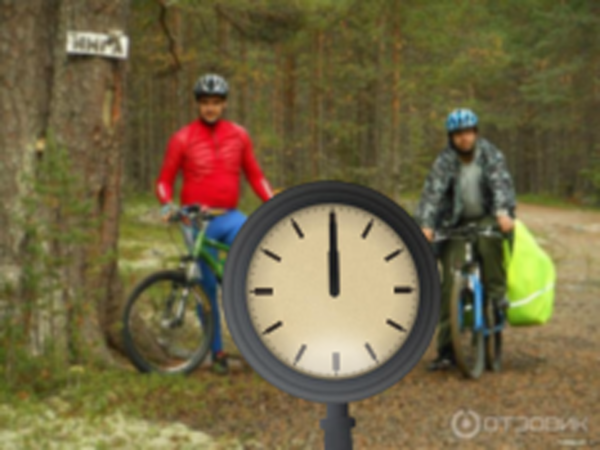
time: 12:00
